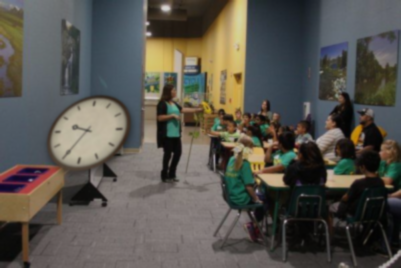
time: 9:35
